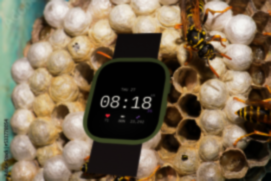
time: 8:18
